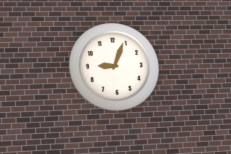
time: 9:04
